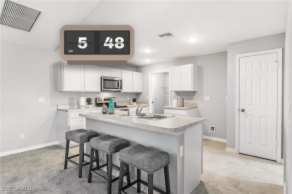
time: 5:48
